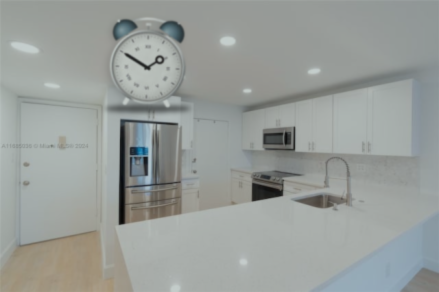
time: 1:50
